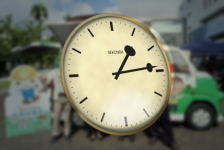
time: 1:14
